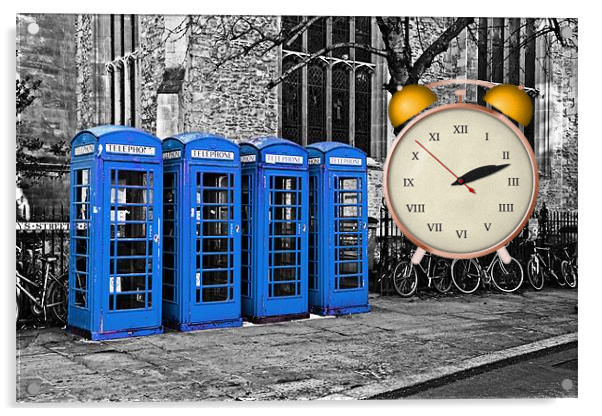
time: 2:11:52
